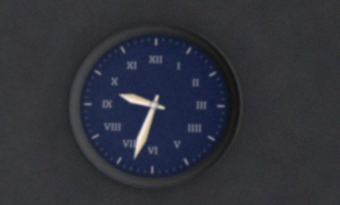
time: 9:33
